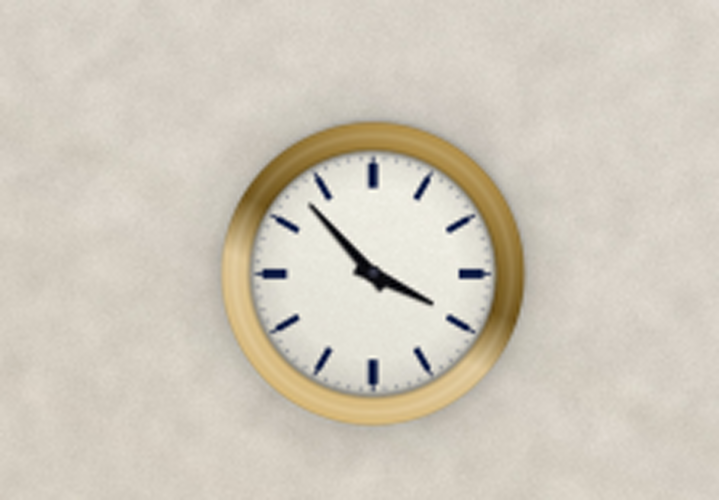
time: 3:53
